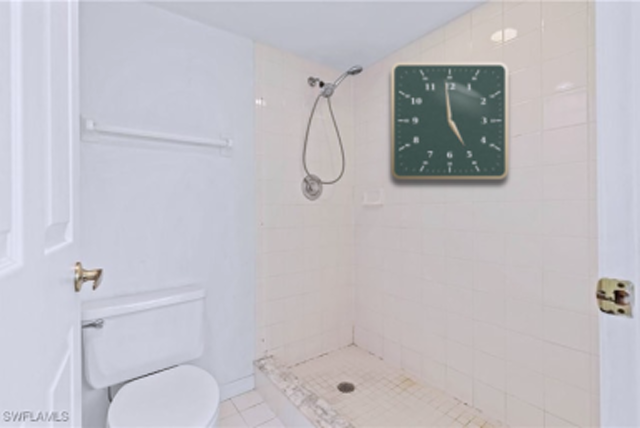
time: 4:59
